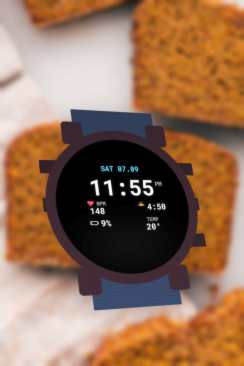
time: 11:55
